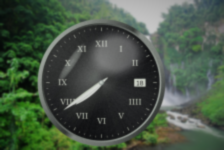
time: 7:39
